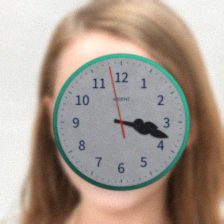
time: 3:17:58
